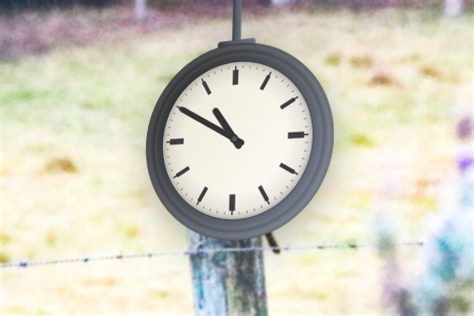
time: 10:50
